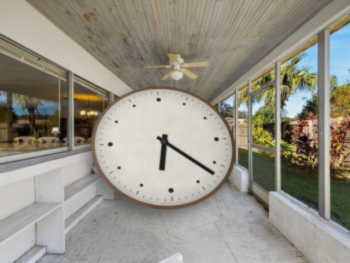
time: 6:22
